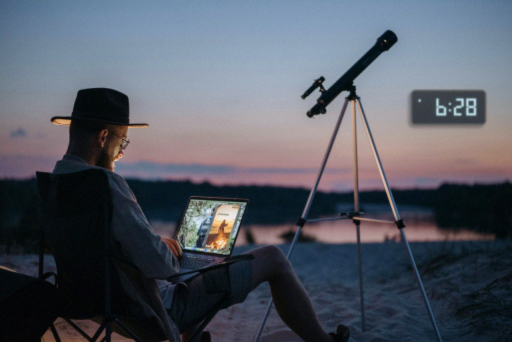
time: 6:28
